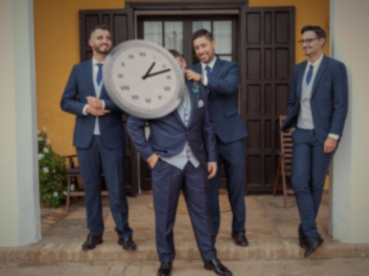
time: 1:12
